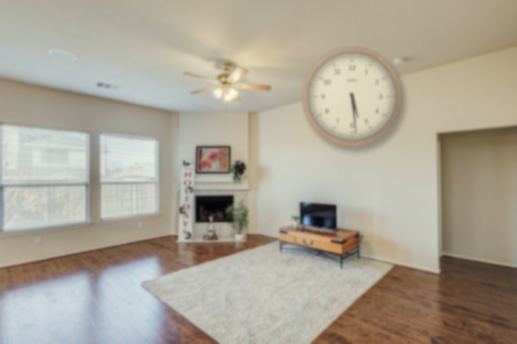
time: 5:29
